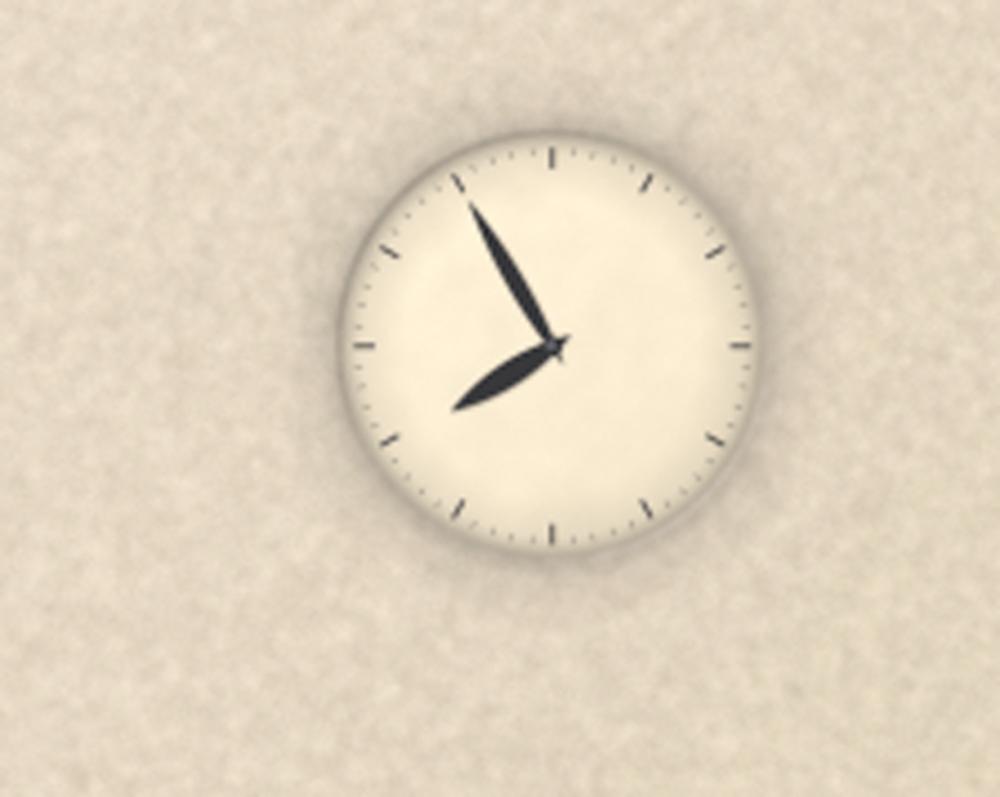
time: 7:55
